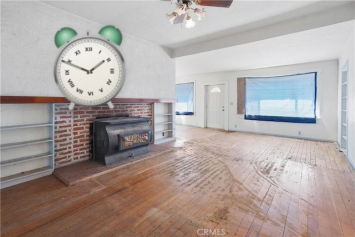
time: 1:49
